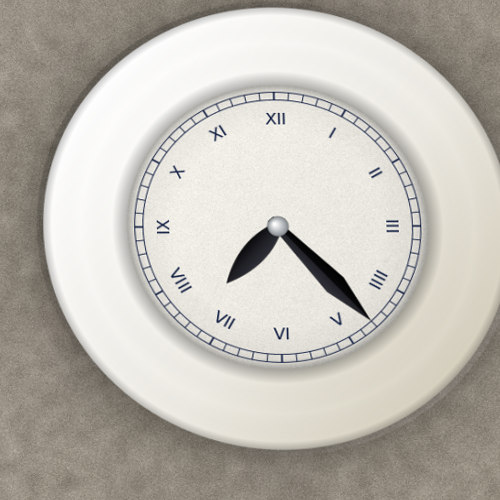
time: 7:23
